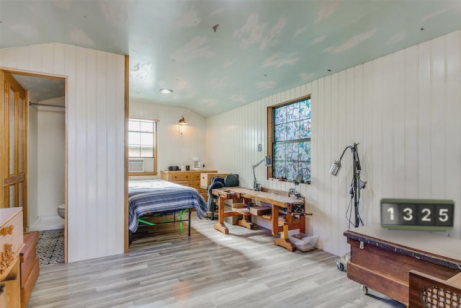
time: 13:25
